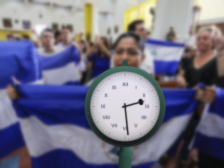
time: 2:29
